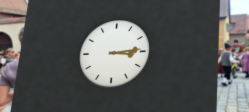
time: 3:14
